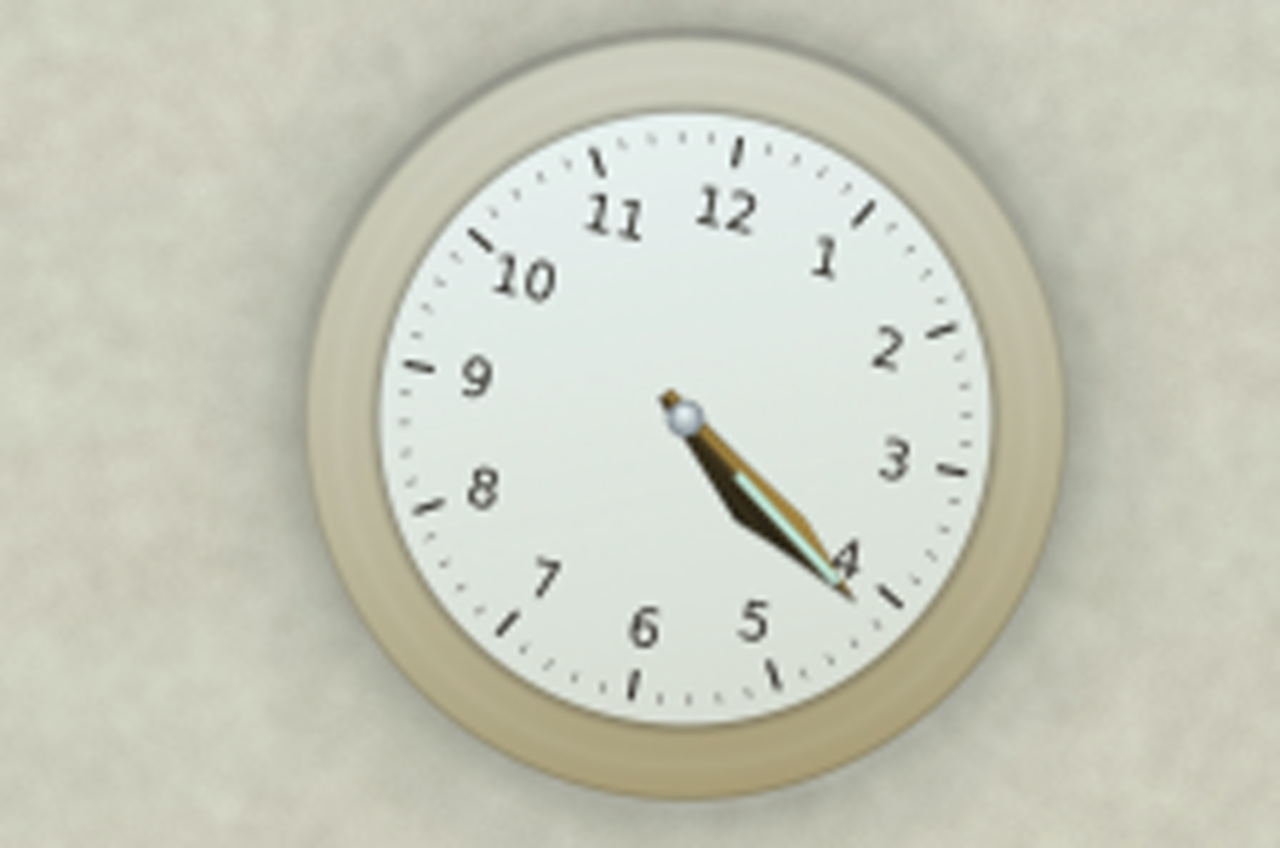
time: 4:21
